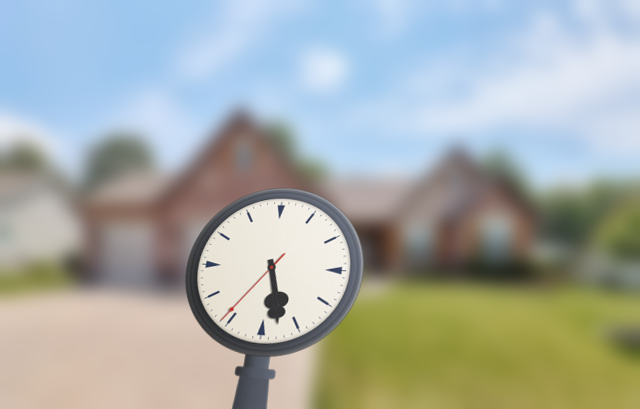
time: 5:27:36
